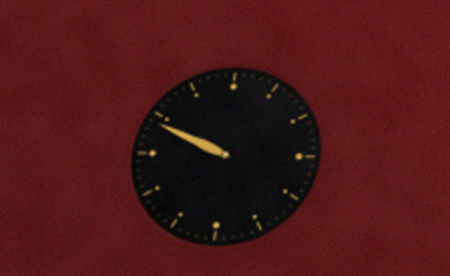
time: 9:49
